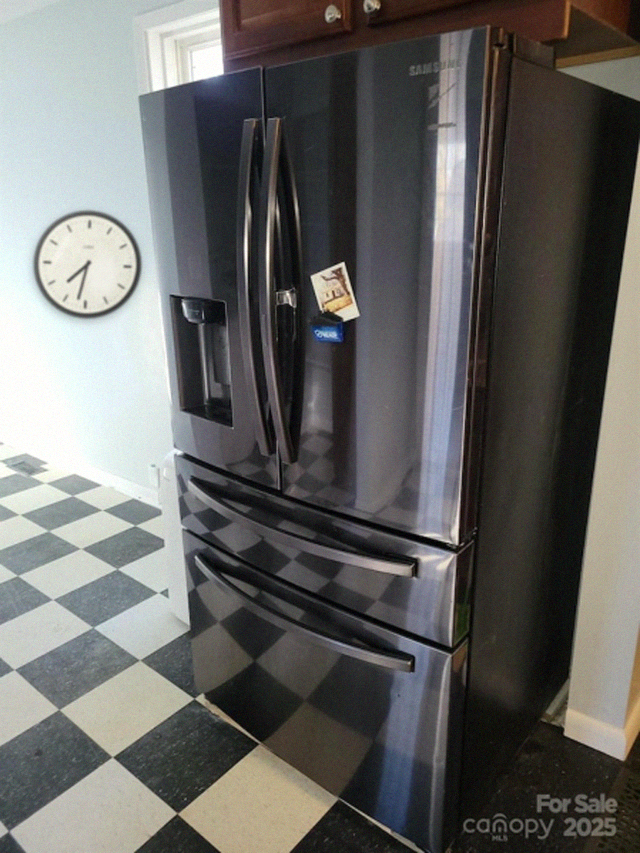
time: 7:32
